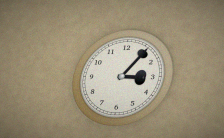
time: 3:06
